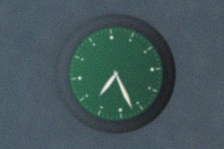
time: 7:27
